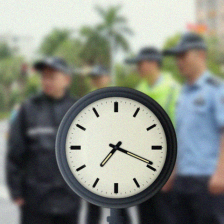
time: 7:19
